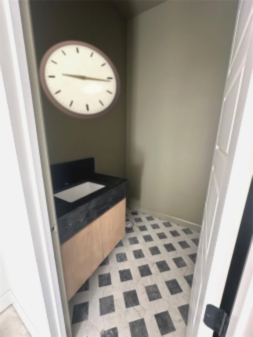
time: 9:16
